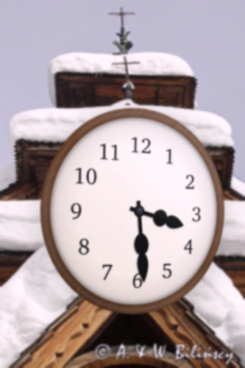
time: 3:29
